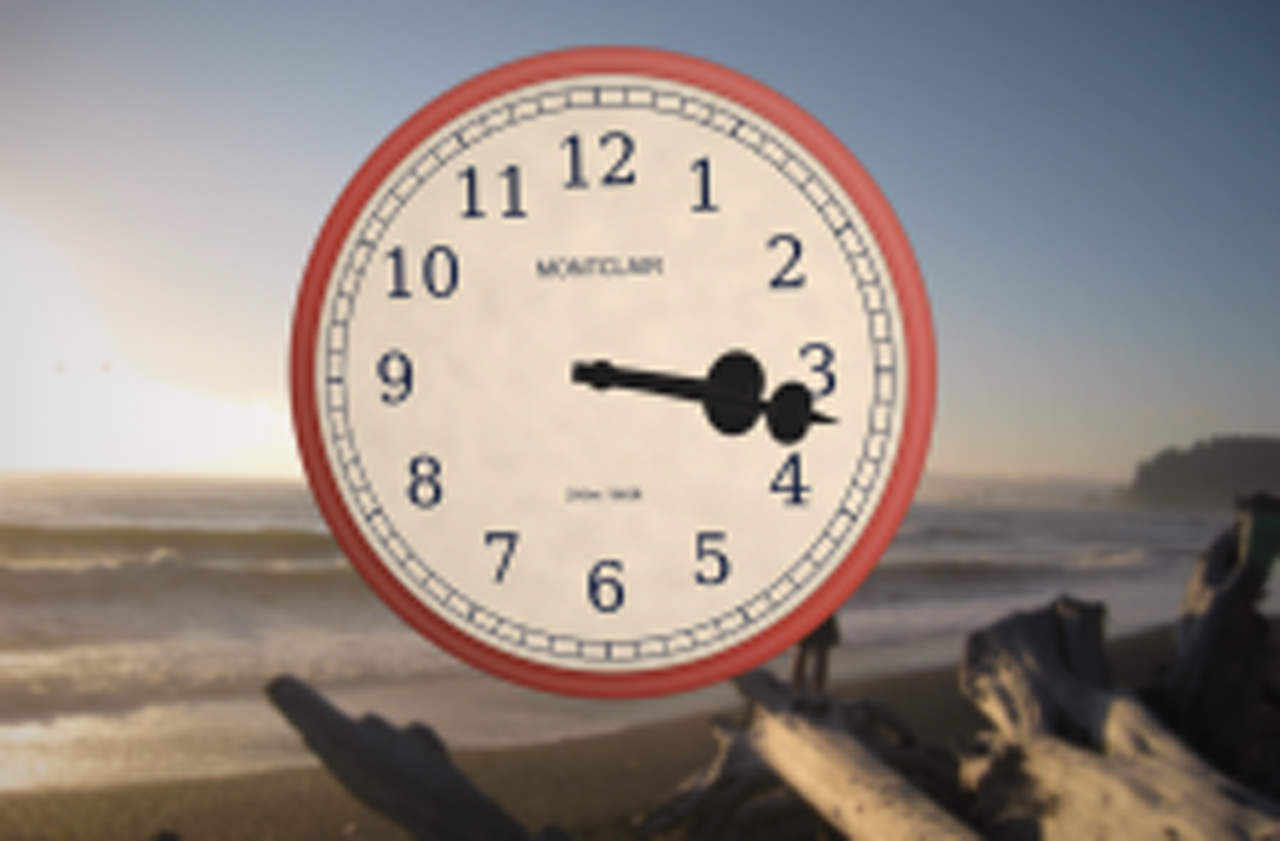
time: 3:17
